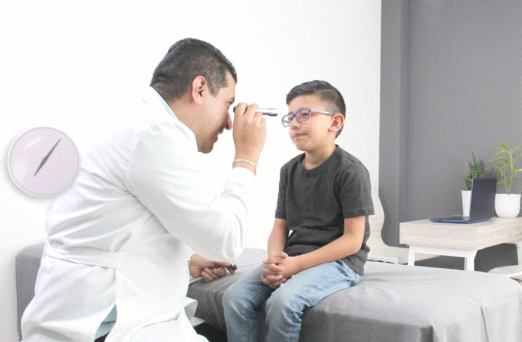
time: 7:06
